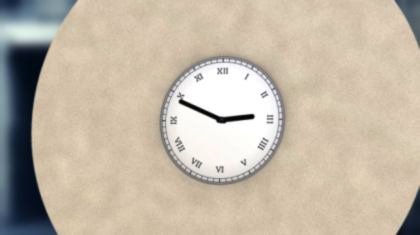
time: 2:49
